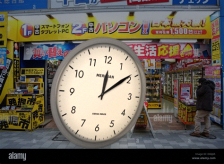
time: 12:09
